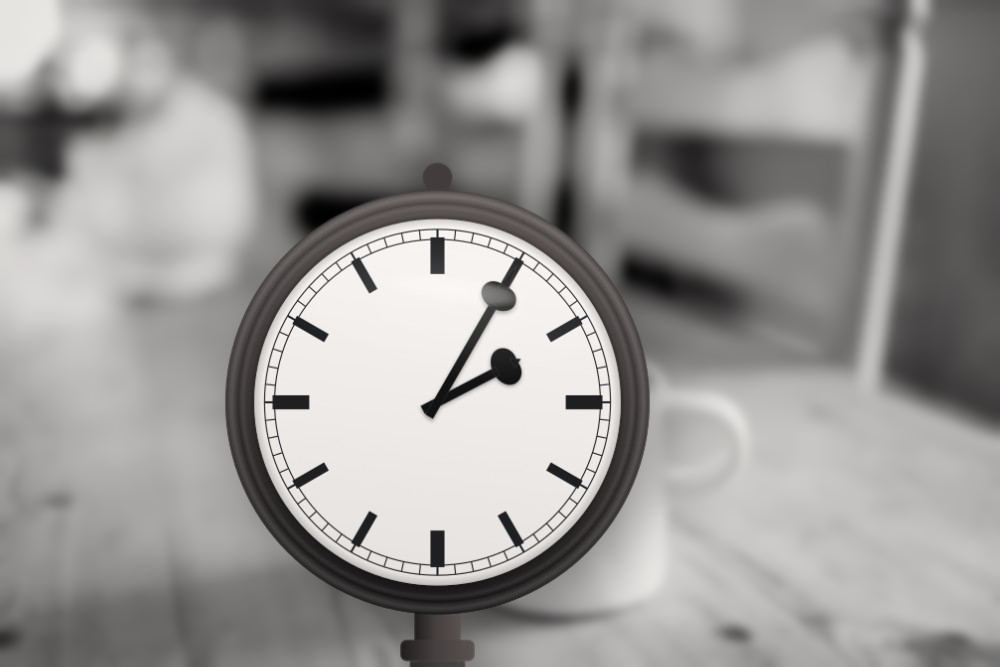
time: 2:05
